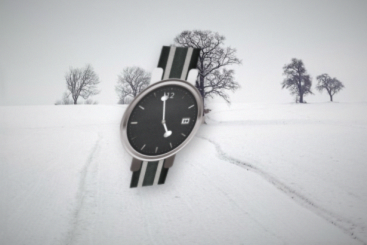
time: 4:58
